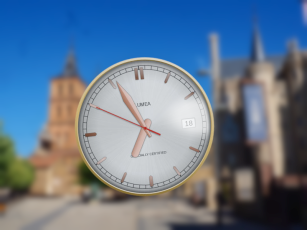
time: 6:55:50
